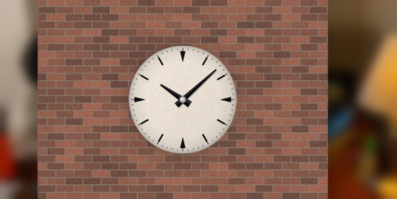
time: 10:08
